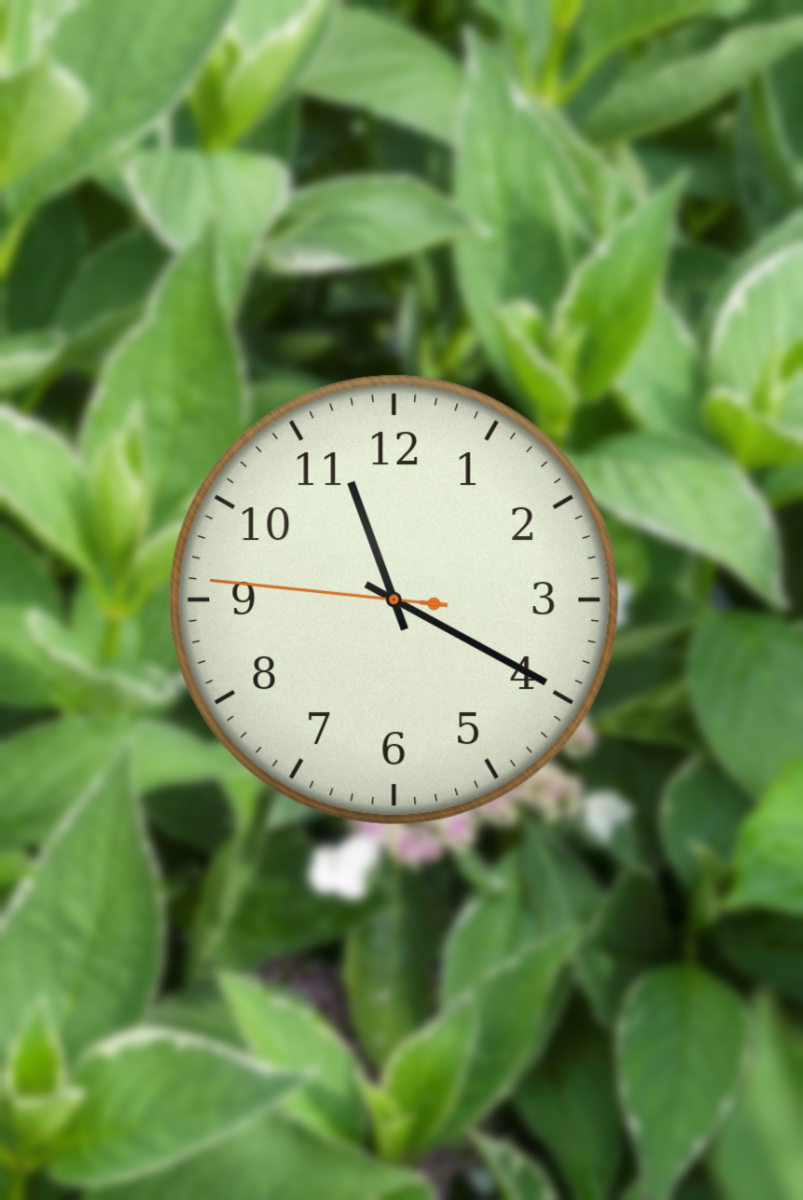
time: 11:19:46
